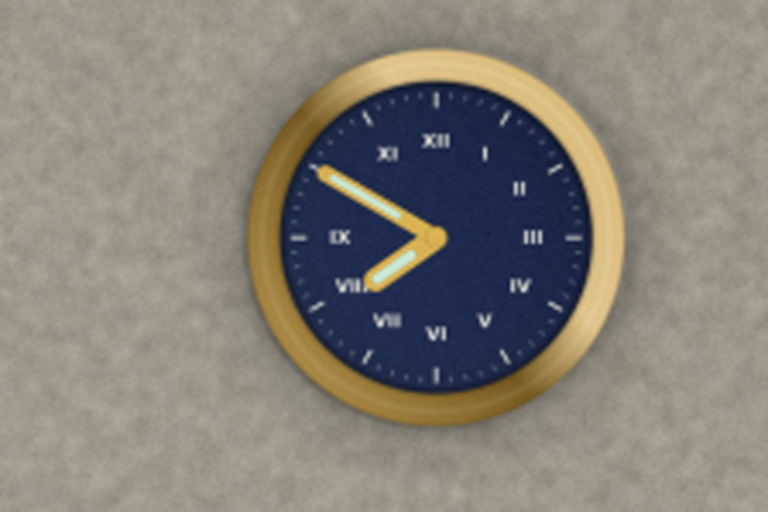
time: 7:50
